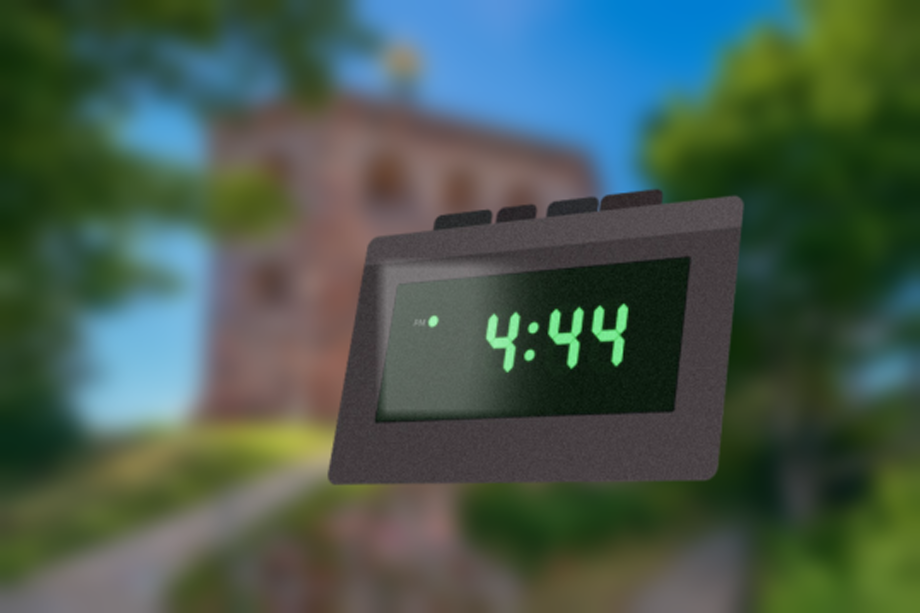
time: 4:44
